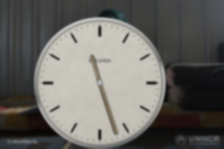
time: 11:27
